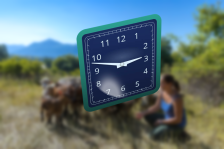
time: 2:48
